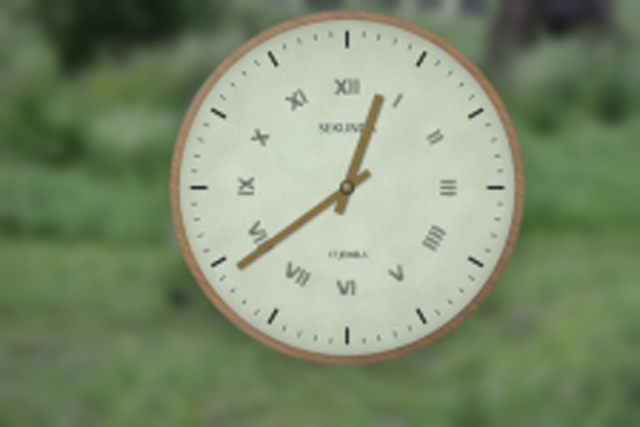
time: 12:39
